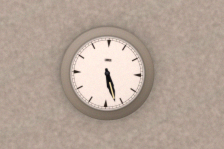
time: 5:27
